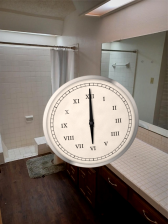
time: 6:00
